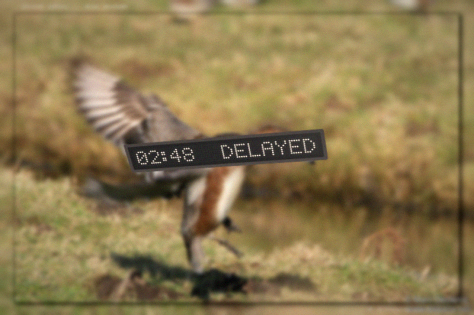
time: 2:48
